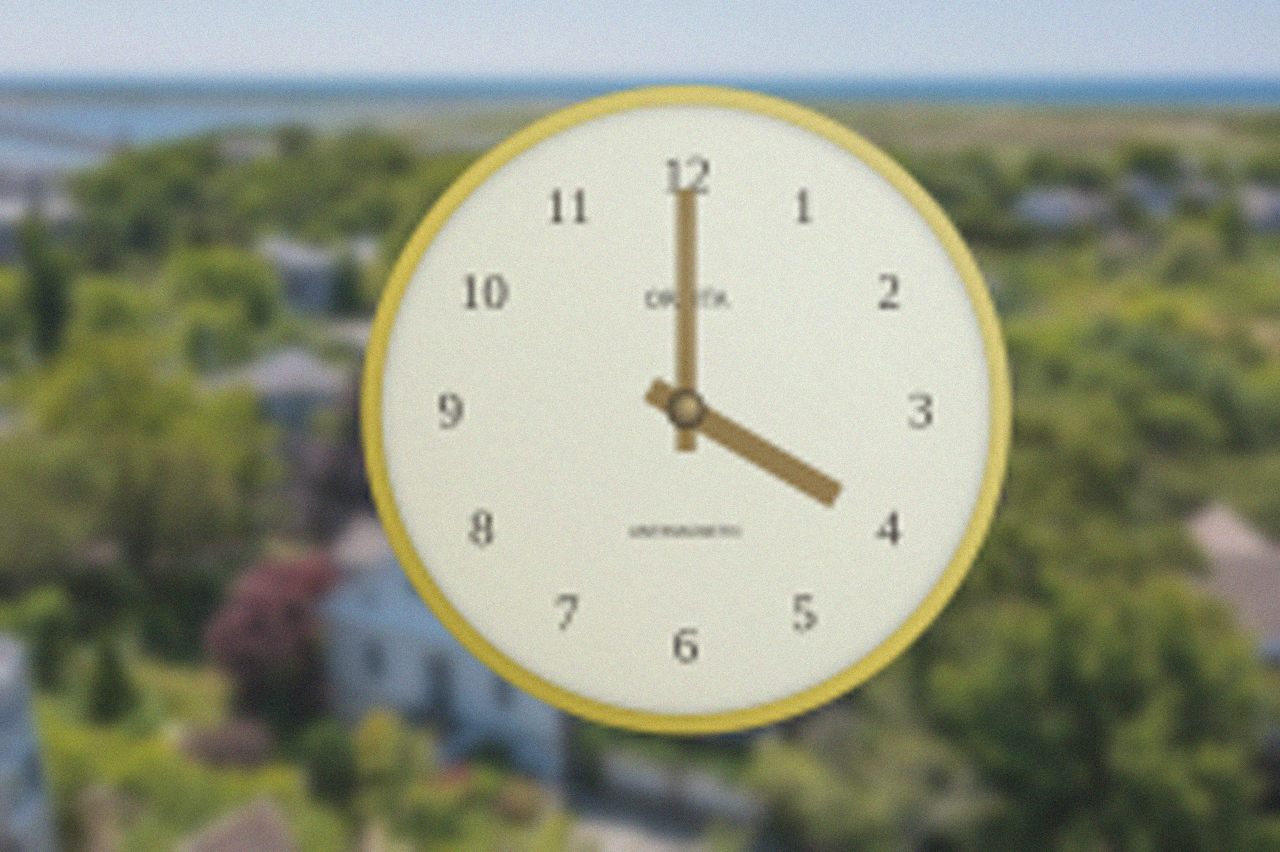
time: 4:00
